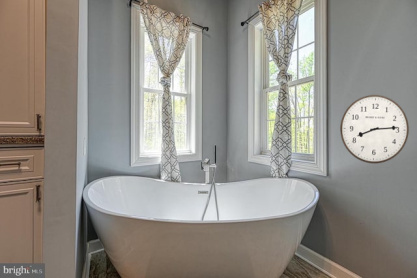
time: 8:14
